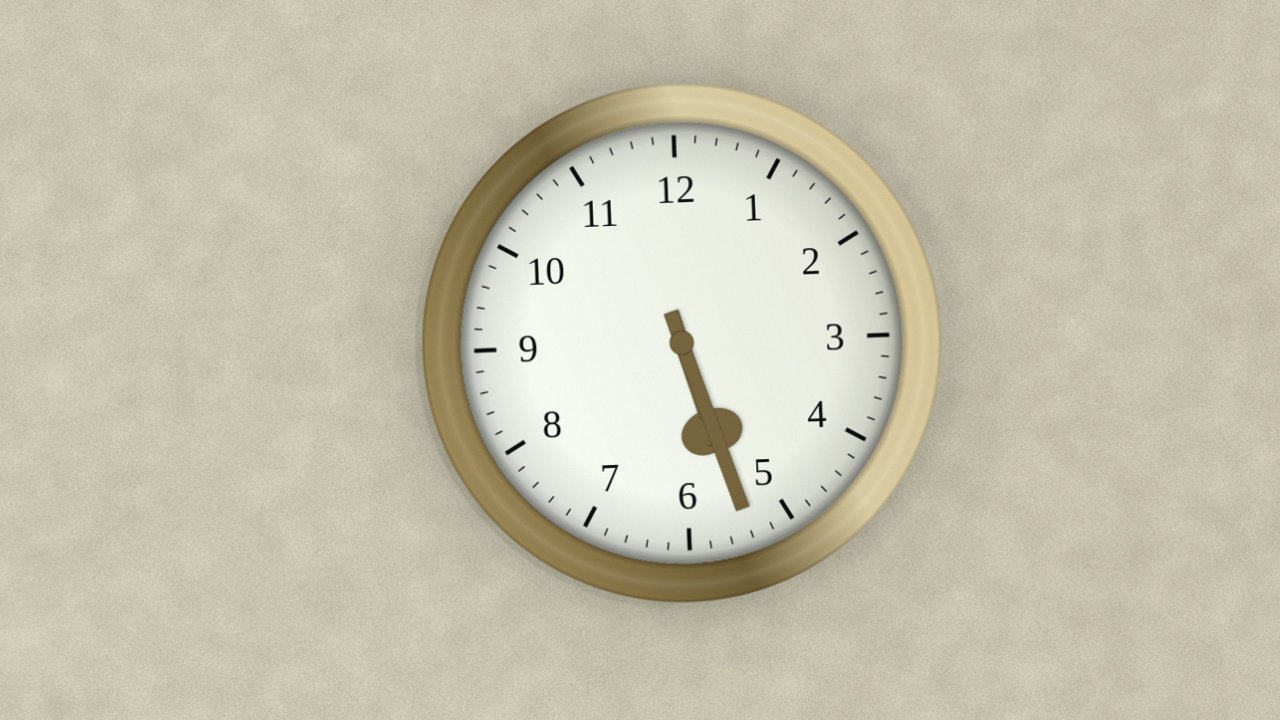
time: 5:27
